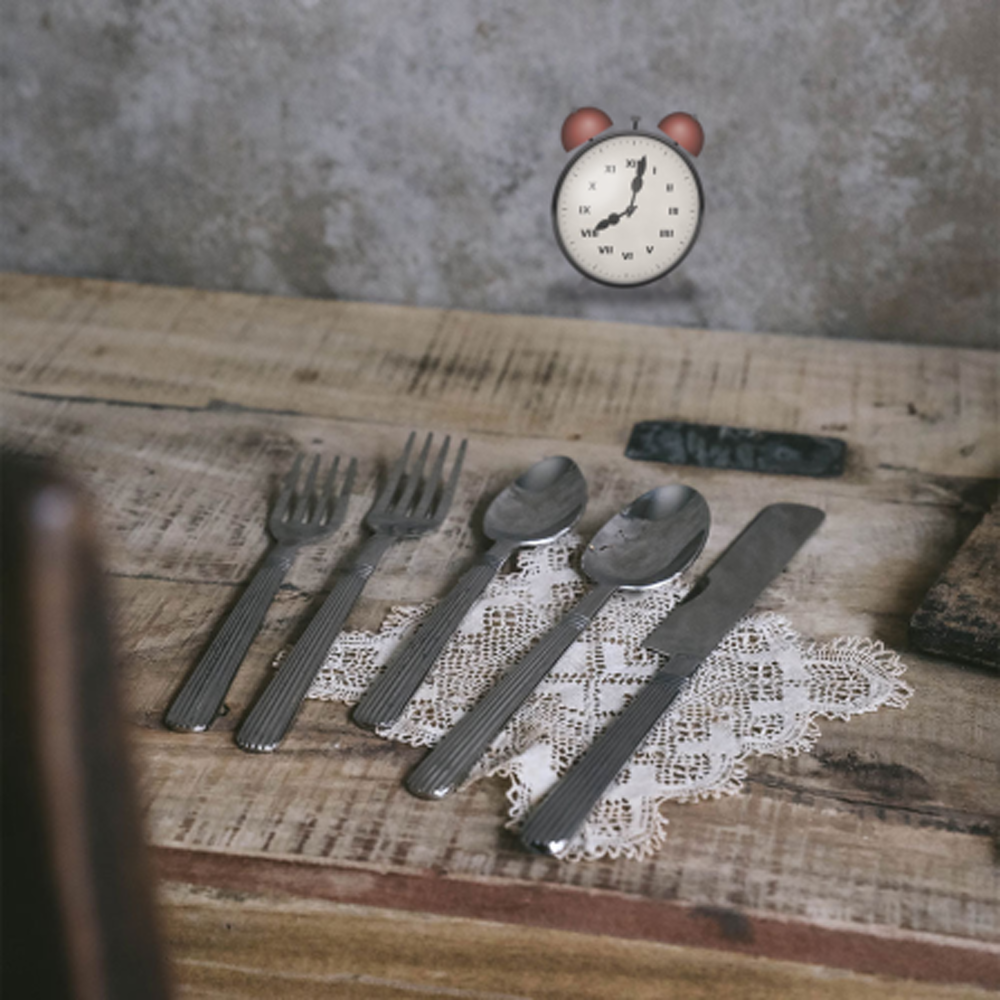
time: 8:02
